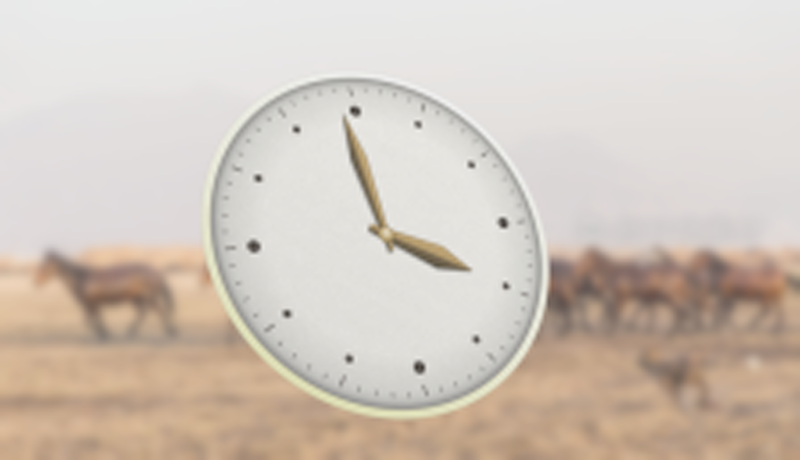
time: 3:59
